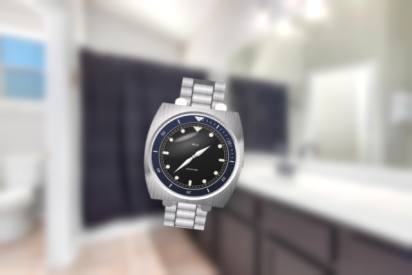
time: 1:37
